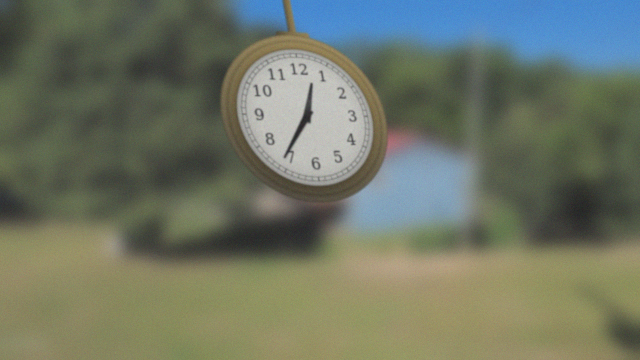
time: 12:36
